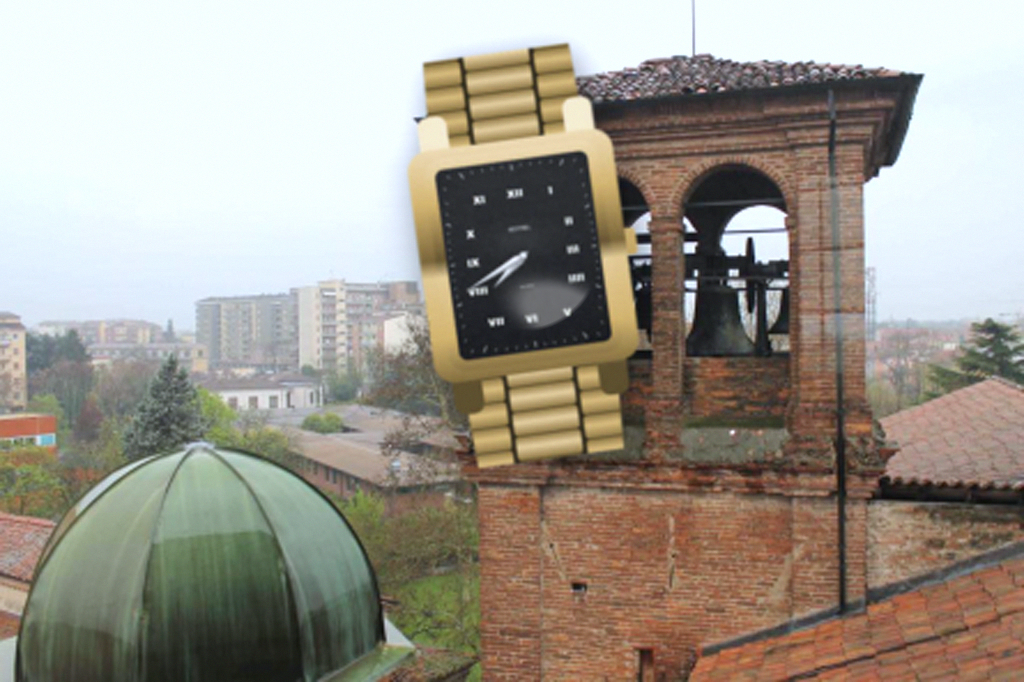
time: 7:41
